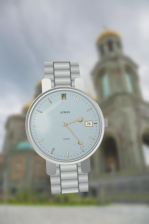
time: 2:24
